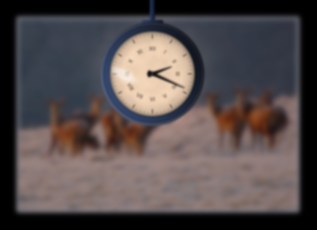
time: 2:19
